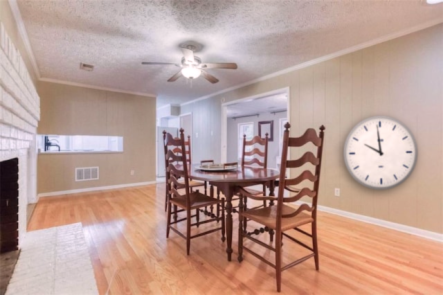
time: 9:59
